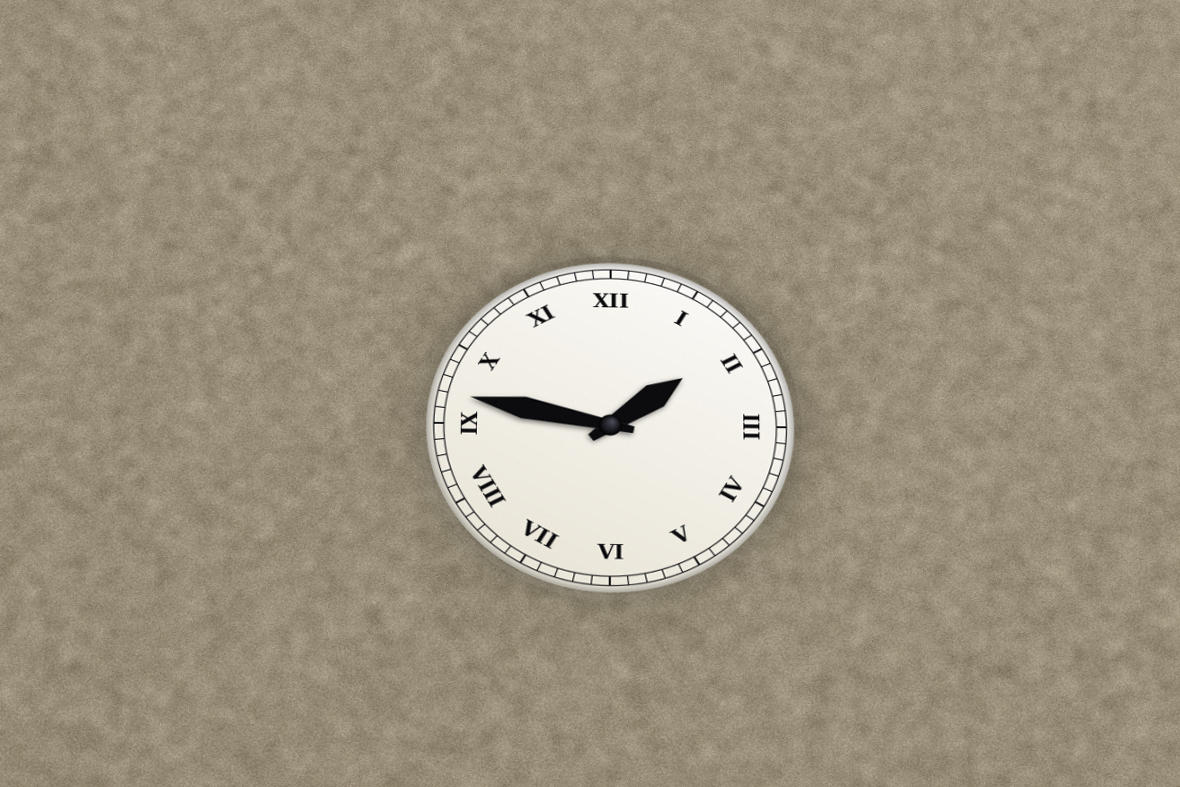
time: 1:47
